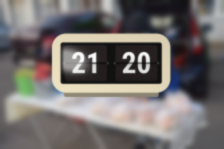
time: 21:20
